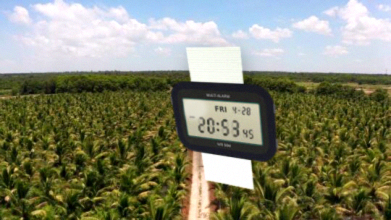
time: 20:53:45
